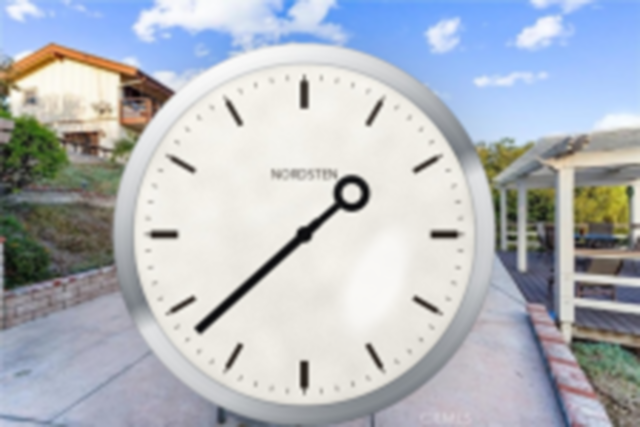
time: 1:38
